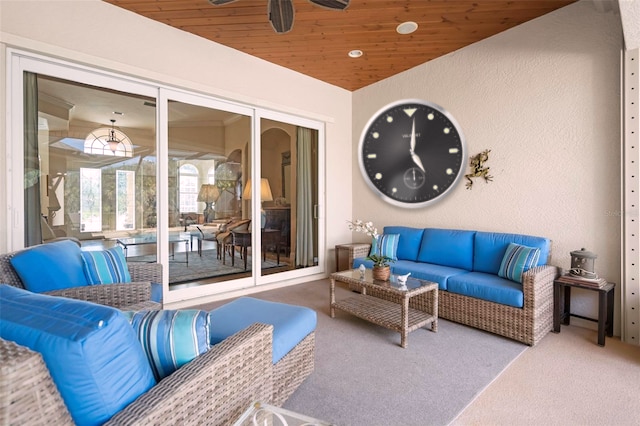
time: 5:01
